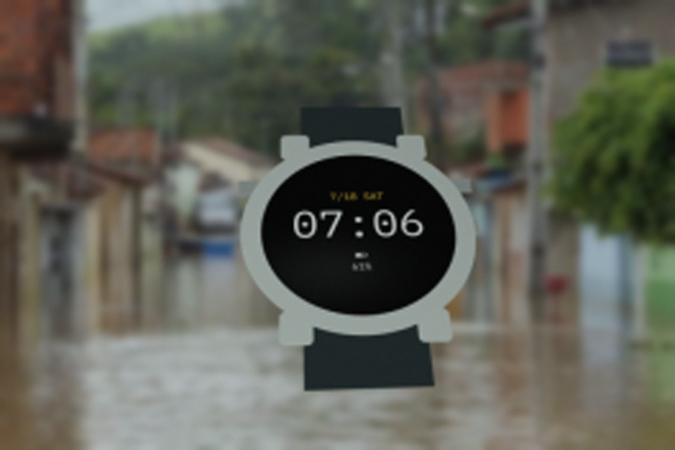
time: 7:06
